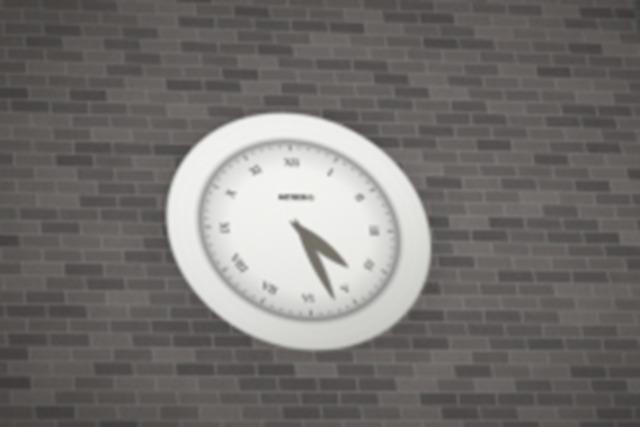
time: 4:27
